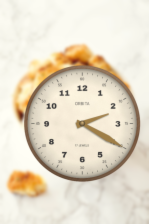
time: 2:20
